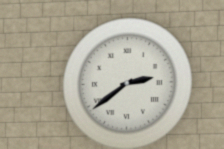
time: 2:39
